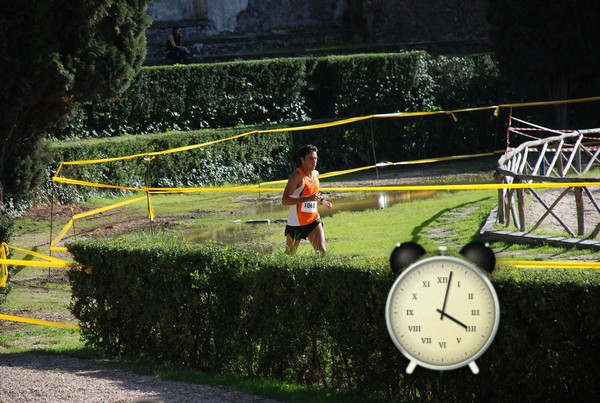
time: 4:02
